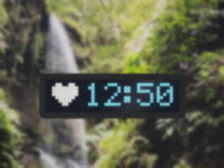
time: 12:50
